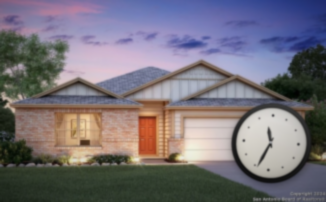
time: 11:34
